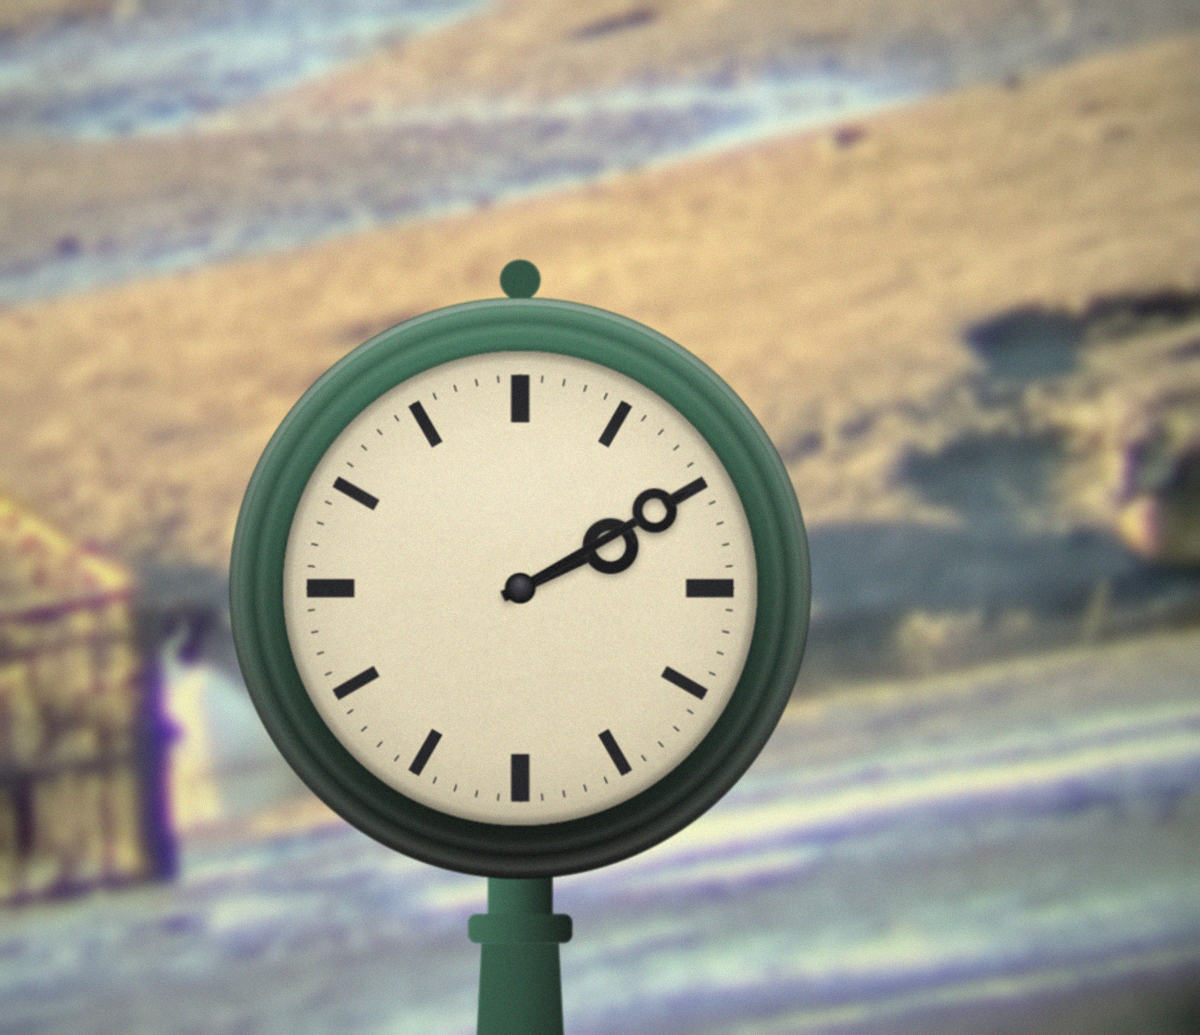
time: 2:10
